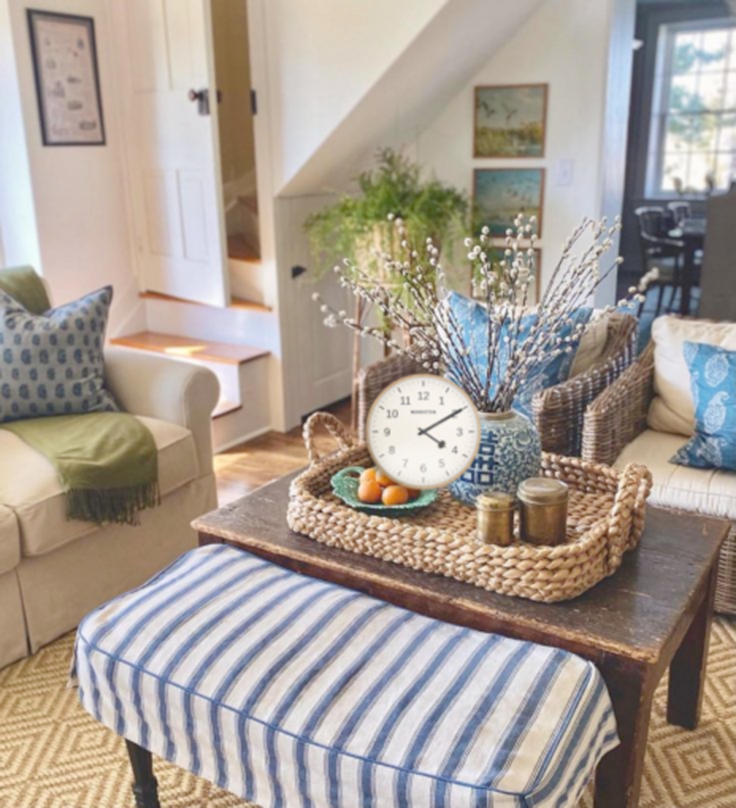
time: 4:10
